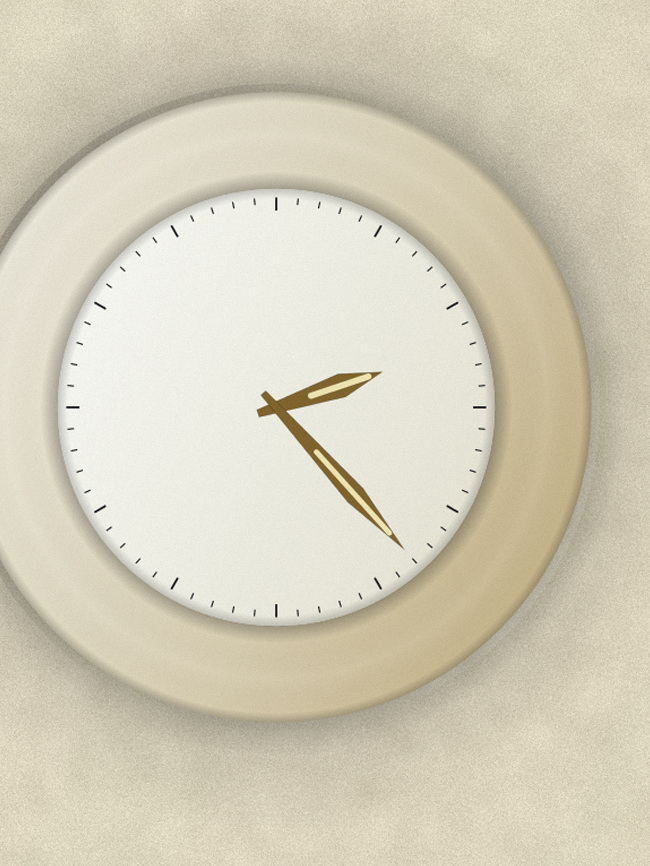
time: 2:23
